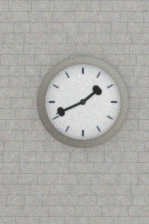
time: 1:41
